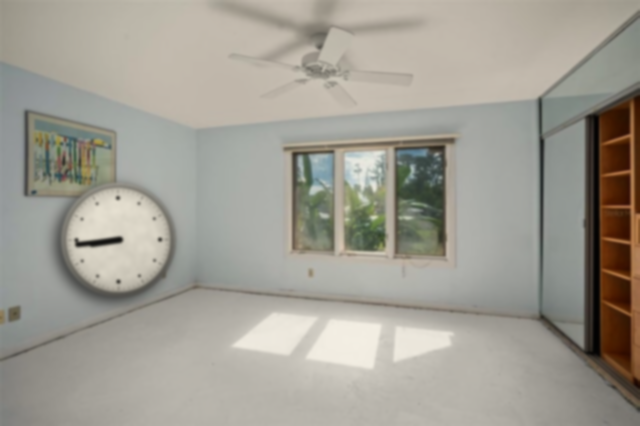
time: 8:44
